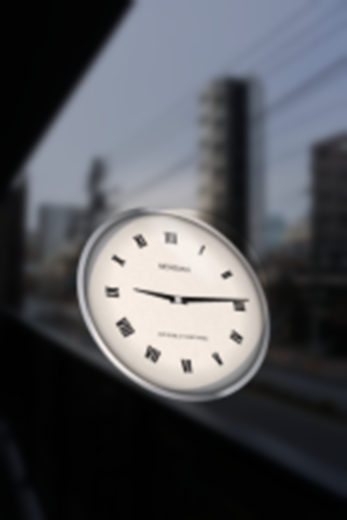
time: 9:14
